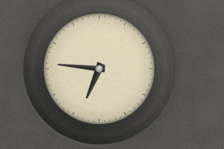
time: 6:46
